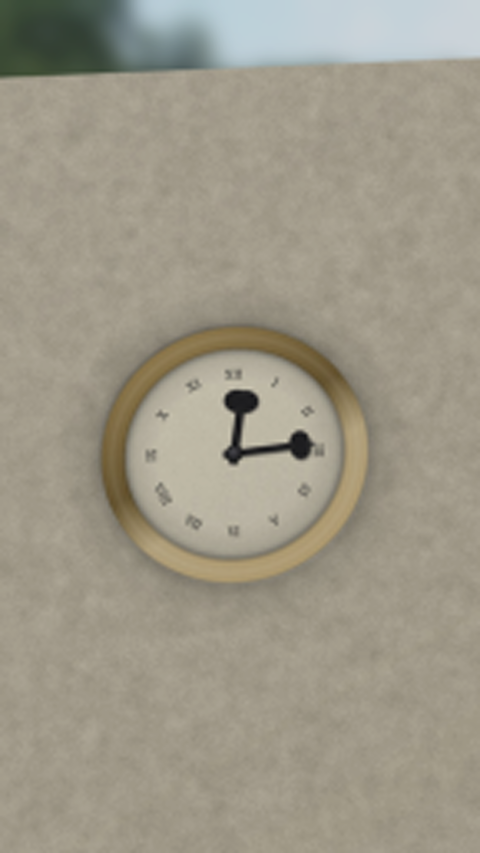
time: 12:14
